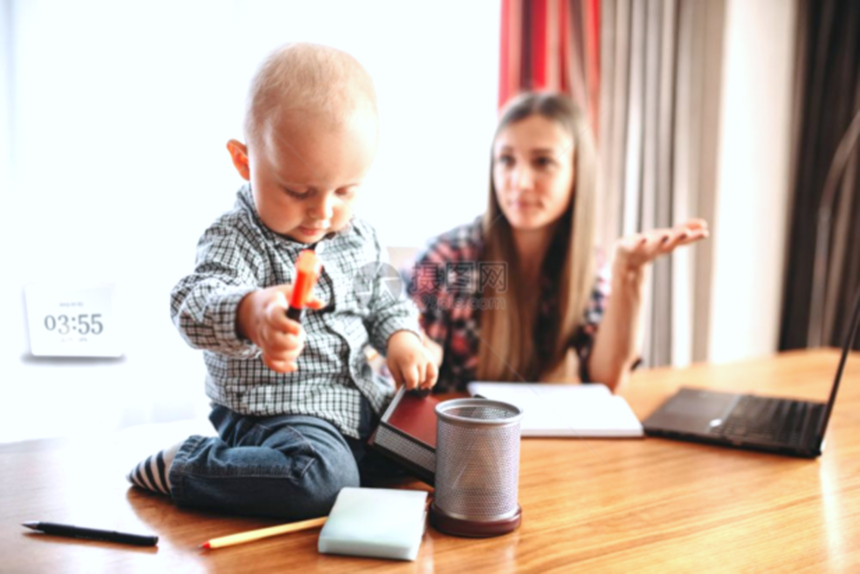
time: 3:55
